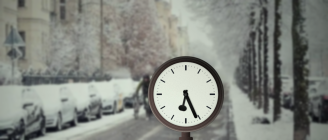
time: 6:26
